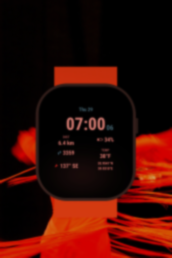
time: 7:00
